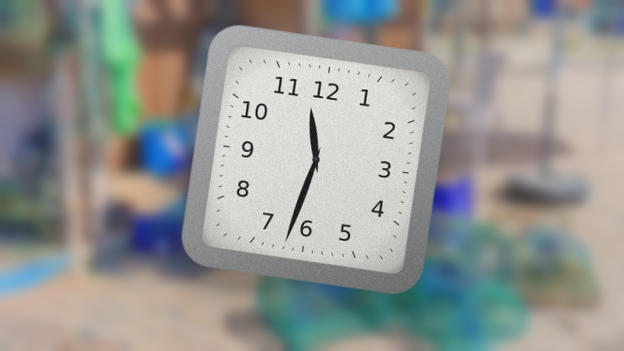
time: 11:32
